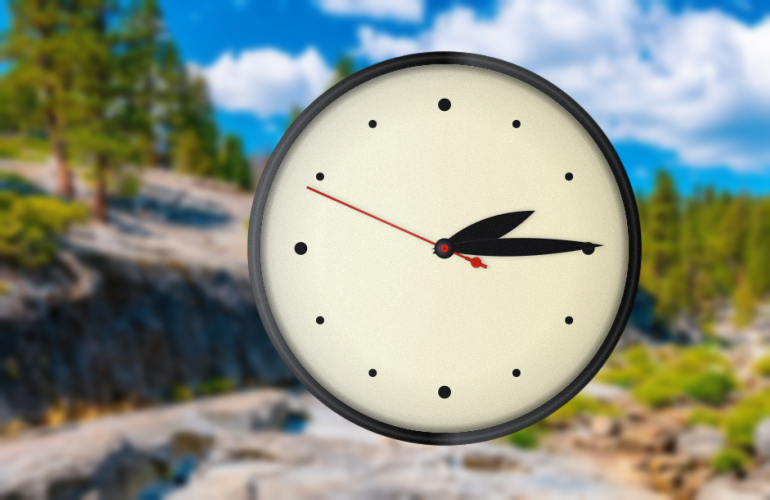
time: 2:14:49
